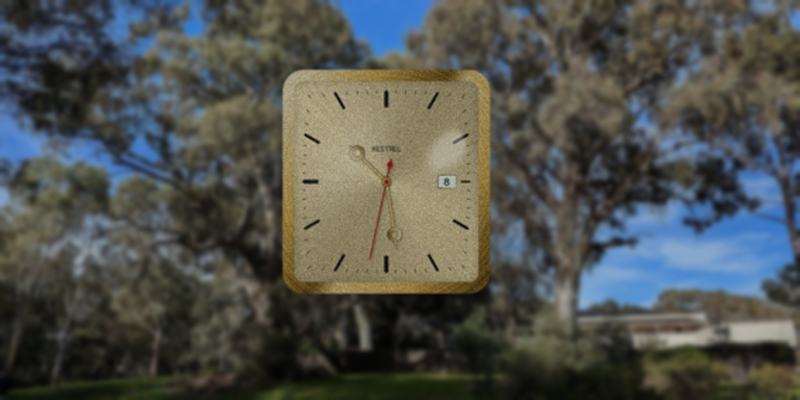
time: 10:28:32
